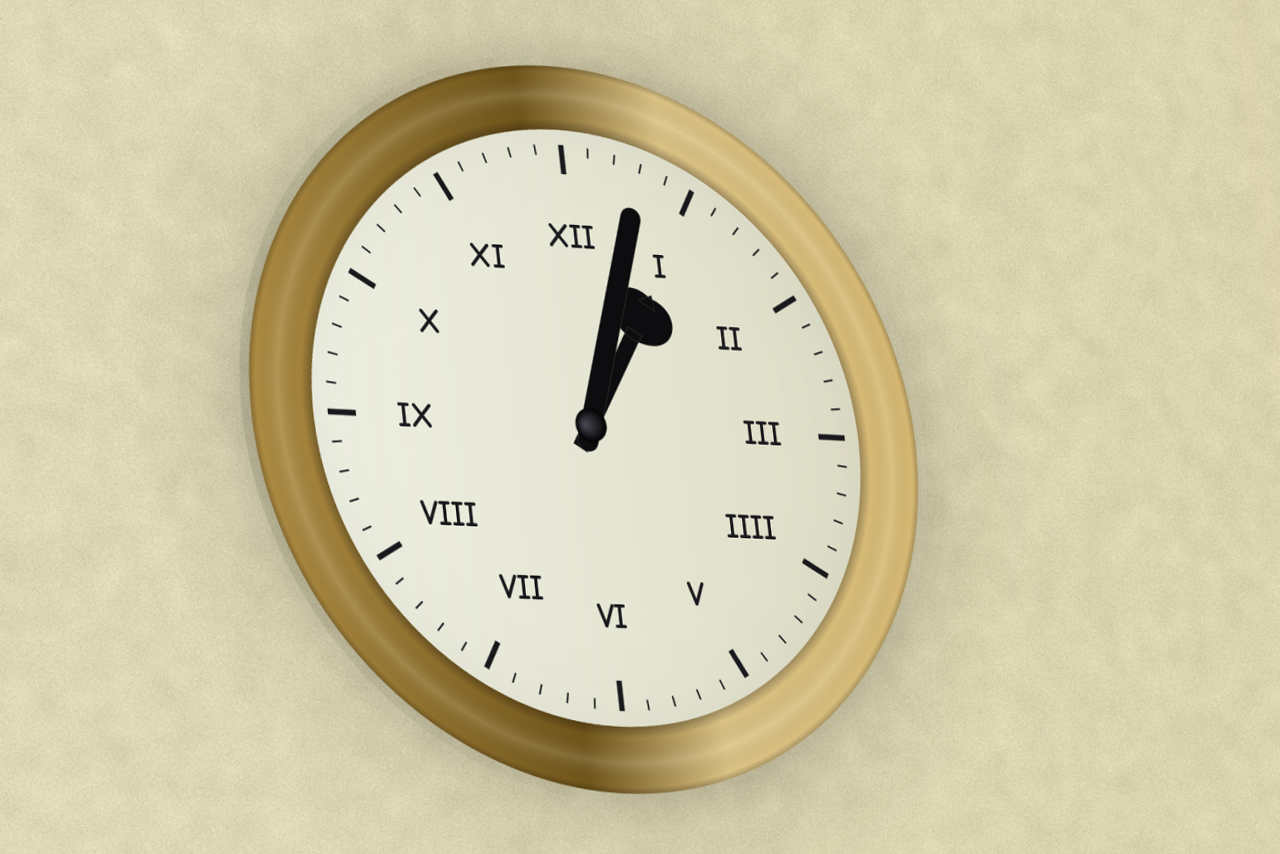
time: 1:03
